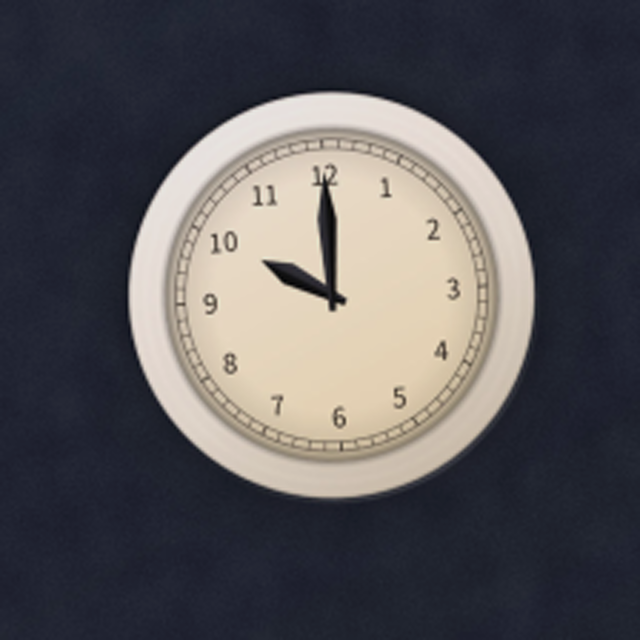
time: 10:00
